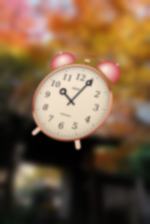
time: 10:04
